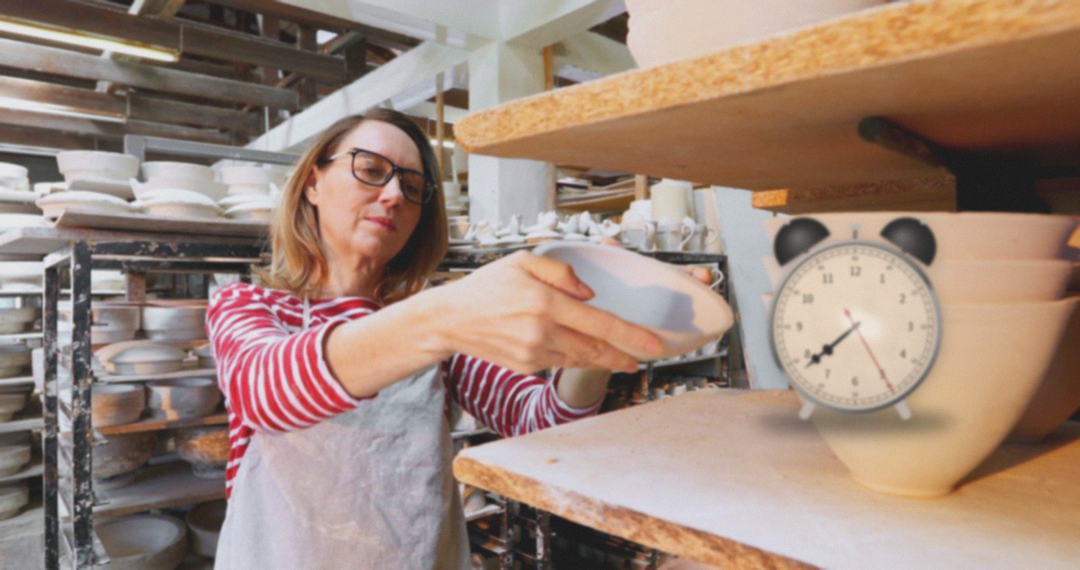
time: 7:38:25
